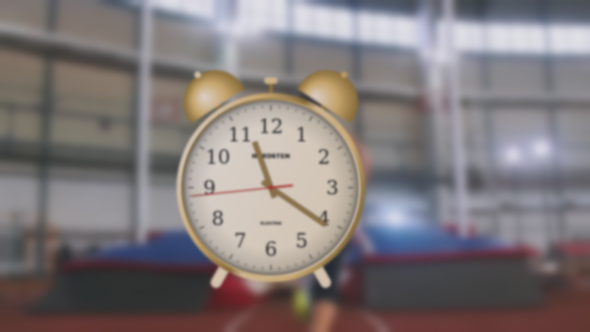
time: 11:20:44
